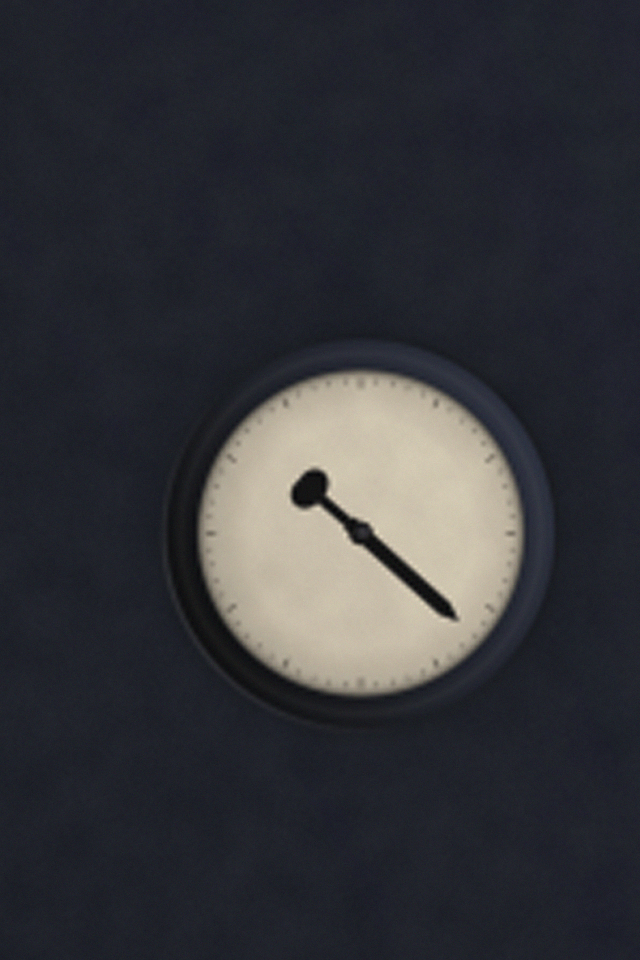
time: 10:22
